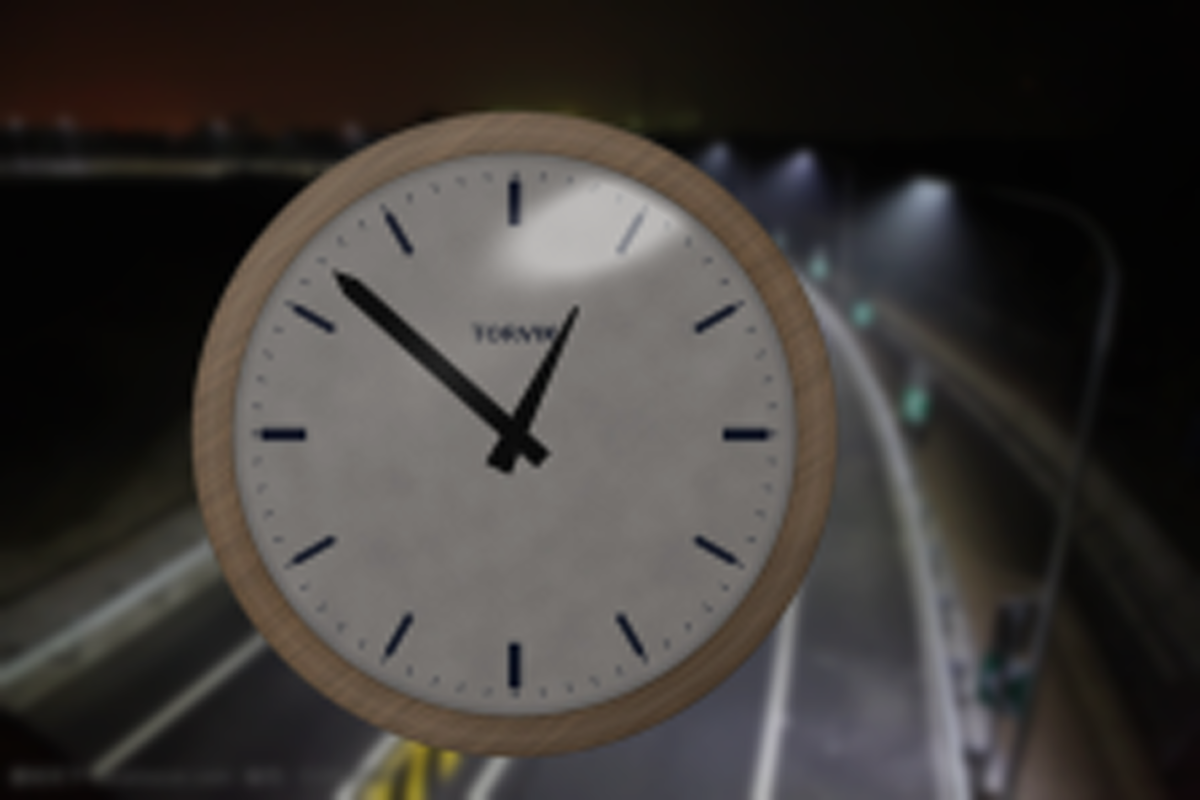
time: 12:52
